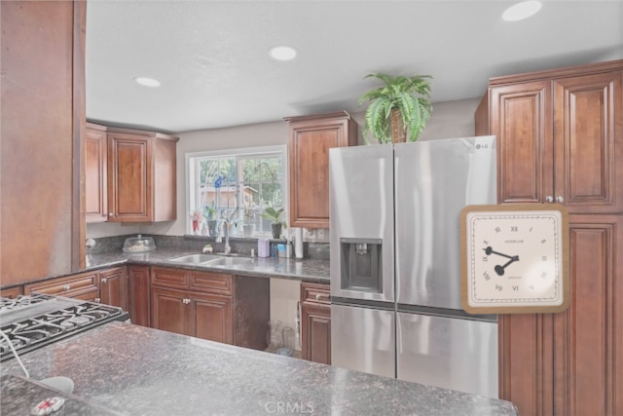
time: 7:48
